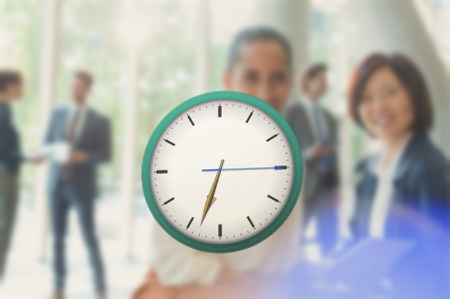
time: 6:33:15
